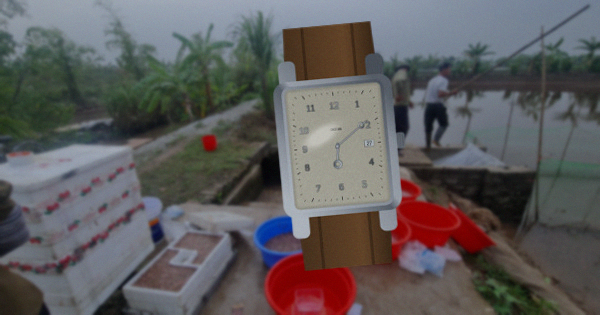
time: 6:09
